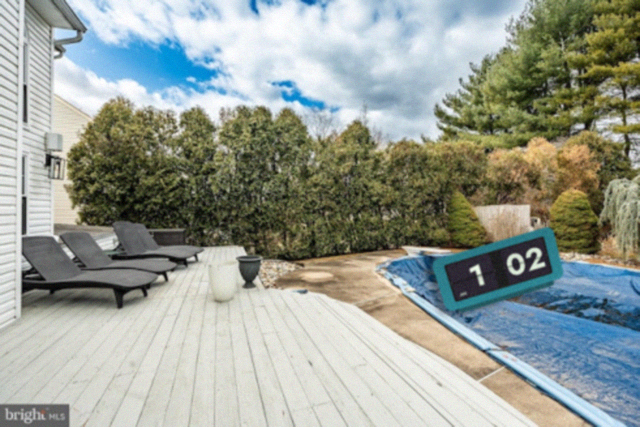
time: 1:02
